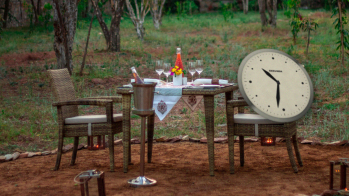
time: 10:32
